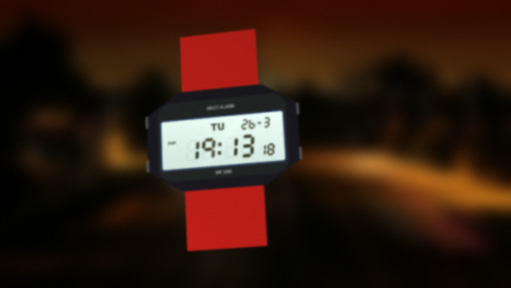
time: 19:13:18
